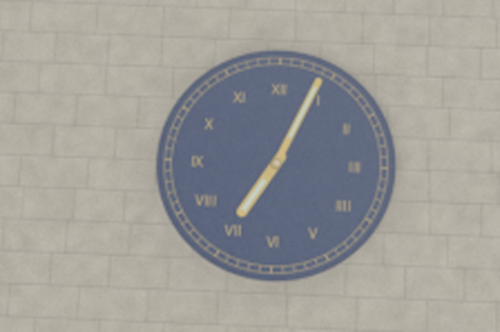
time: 7:04
